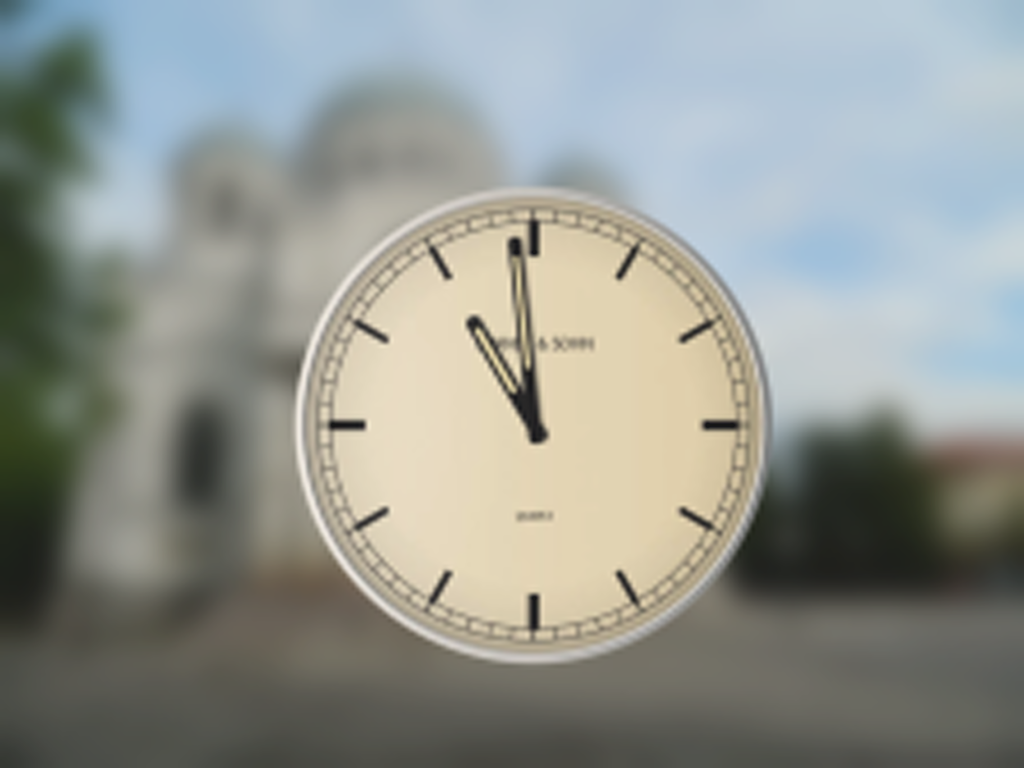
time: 10:59
